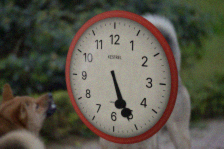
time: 5:26
